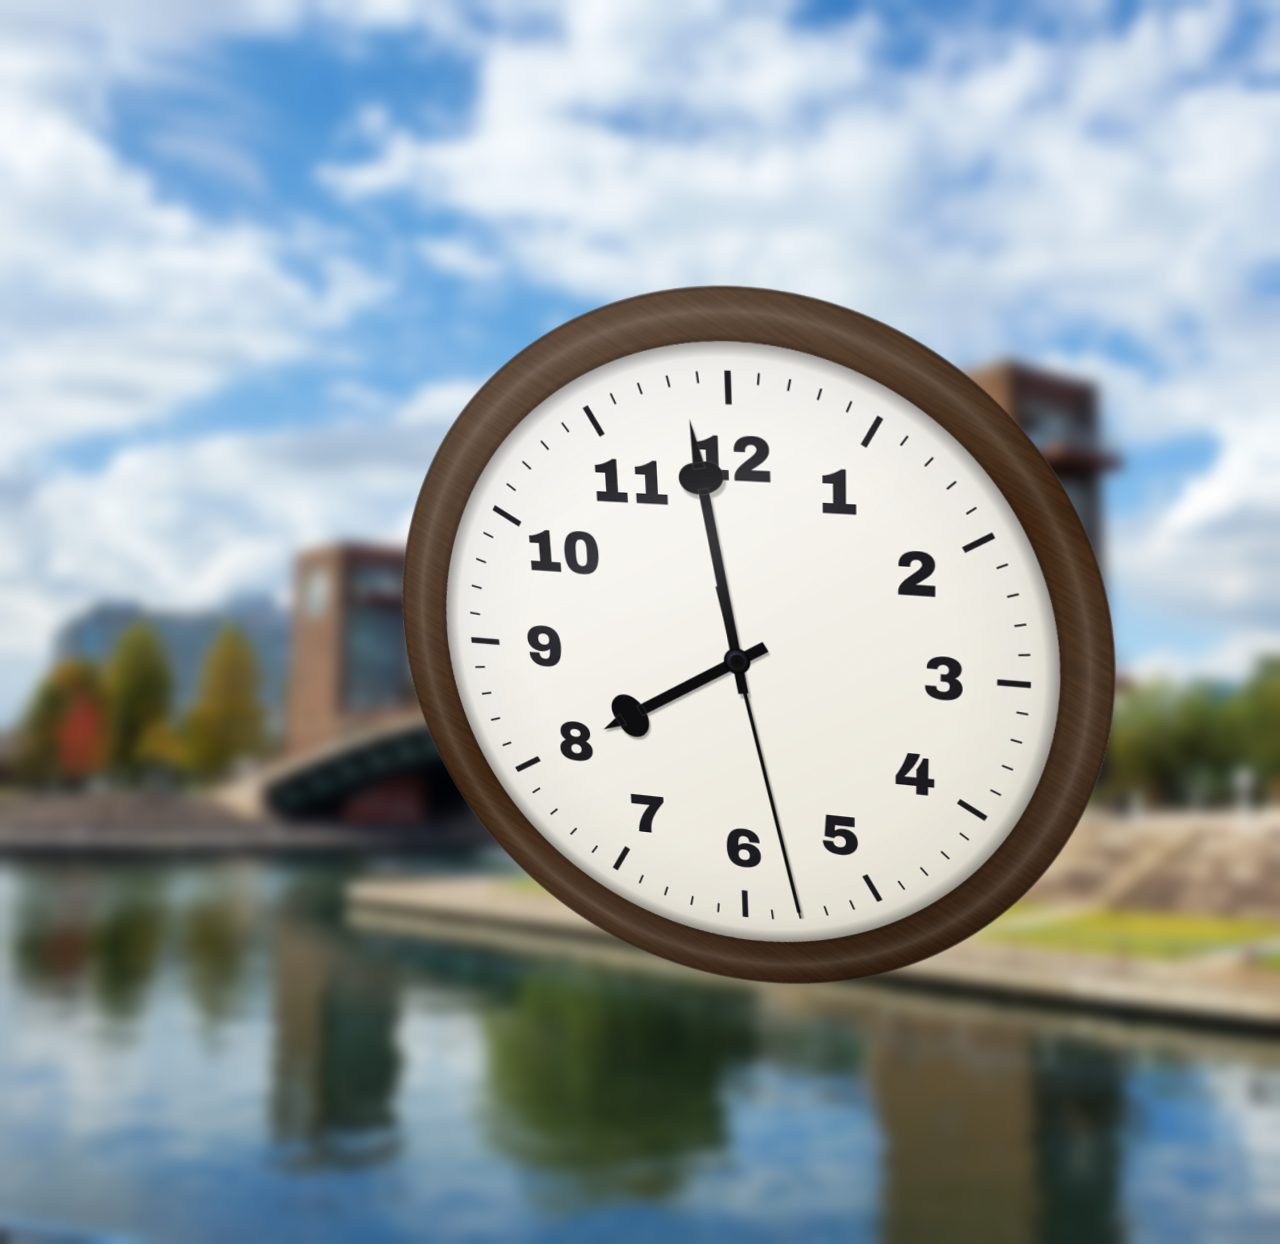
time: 7:58:28
